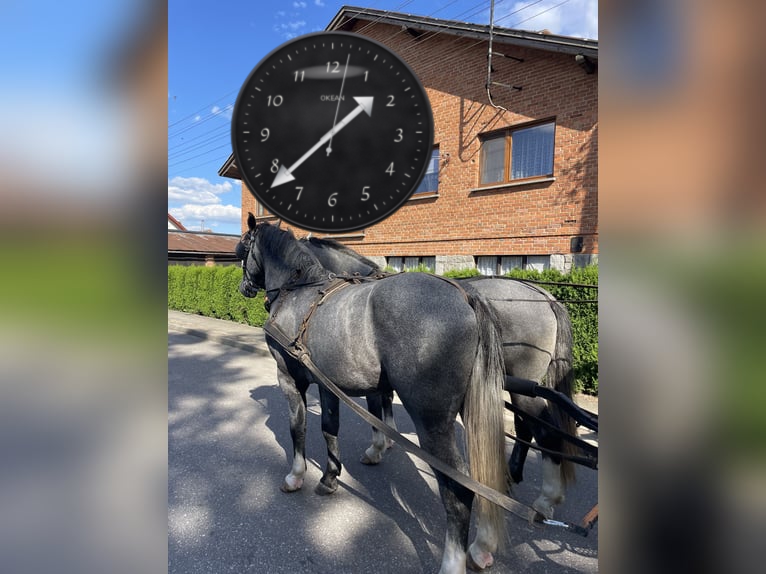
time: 1:38:02
